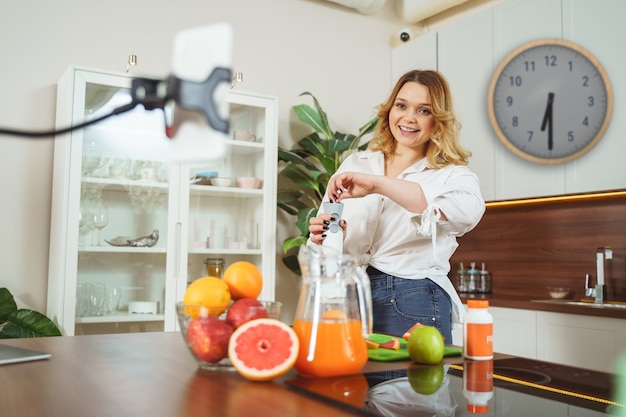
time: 6:30
